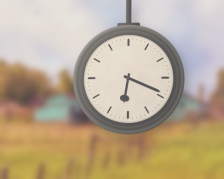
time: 6:19
